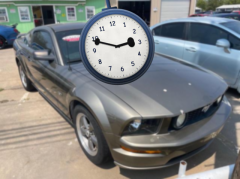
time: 2:49
